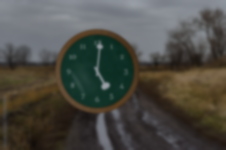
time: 5:01
